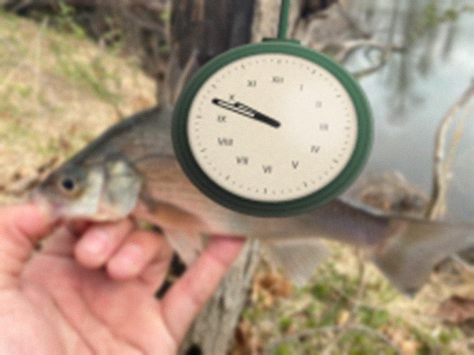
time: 9:48
